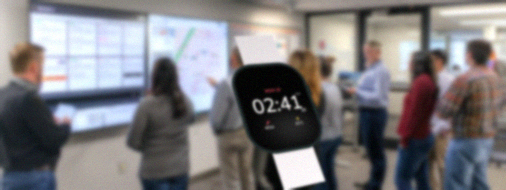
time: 2:41
